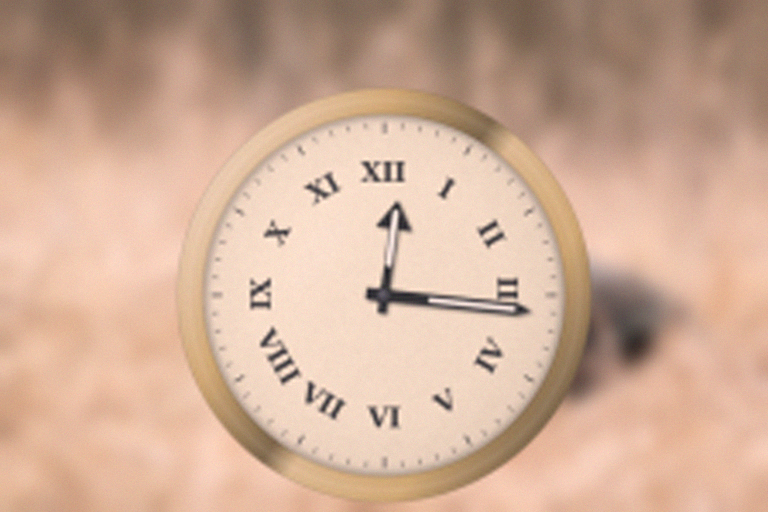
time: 12:16
